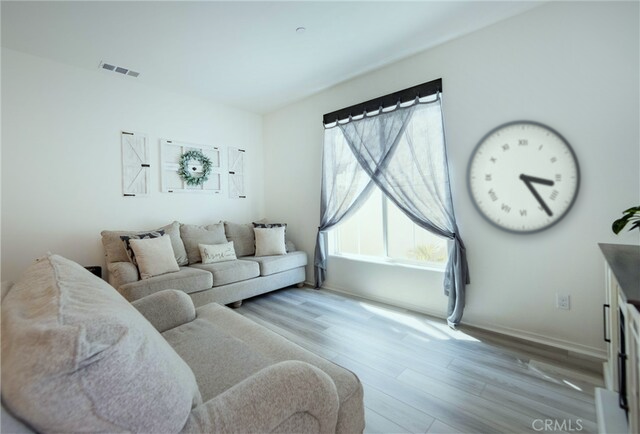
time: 3:24
